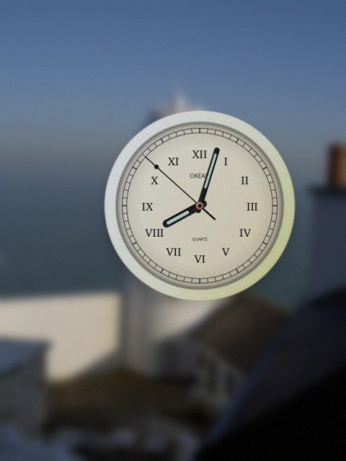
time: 8:02:52
